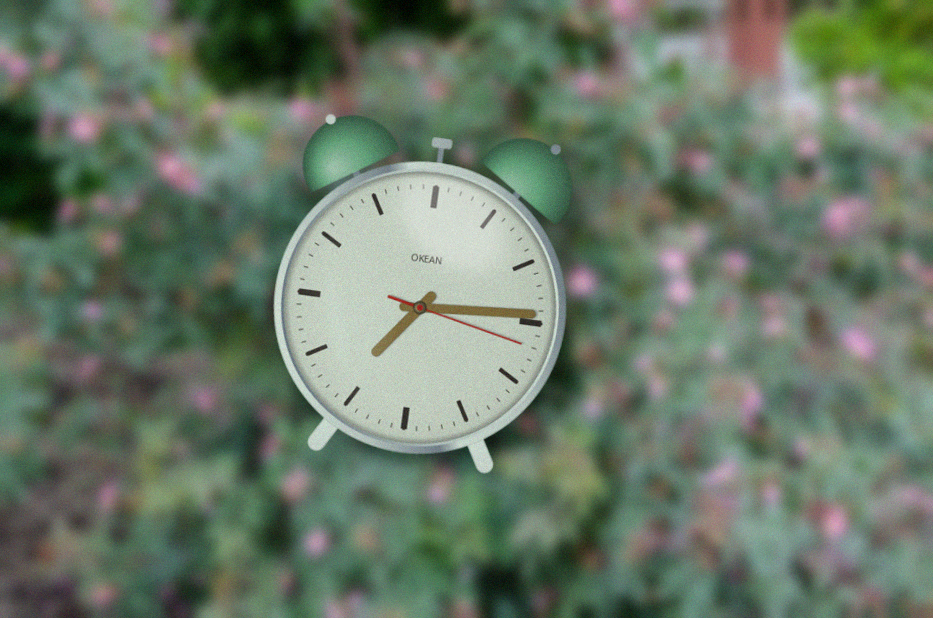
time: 7:14:17
